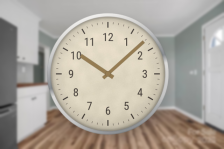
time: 10:08
